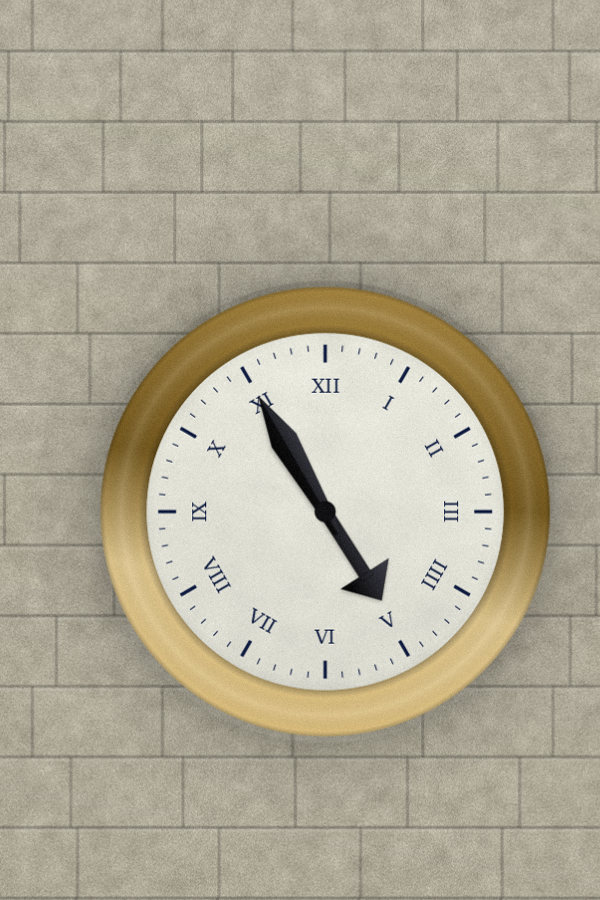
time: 4:55
